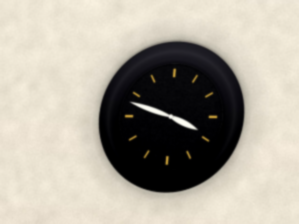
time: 3:48
